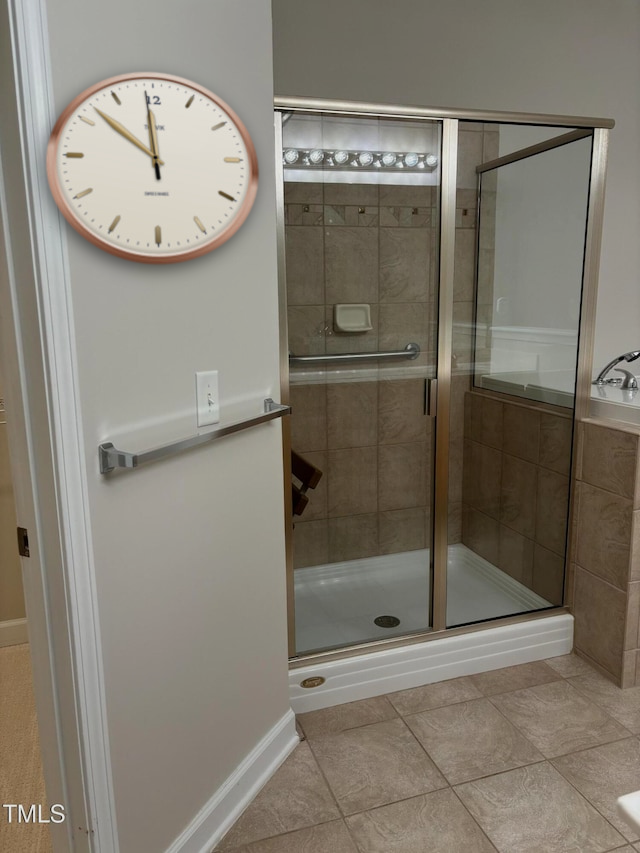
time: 11:51:59
